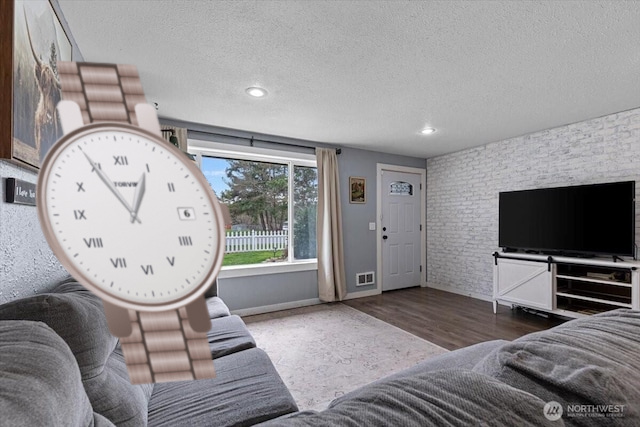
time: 12:55
